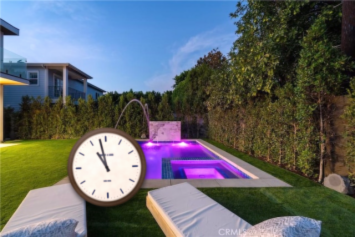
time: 10:58
